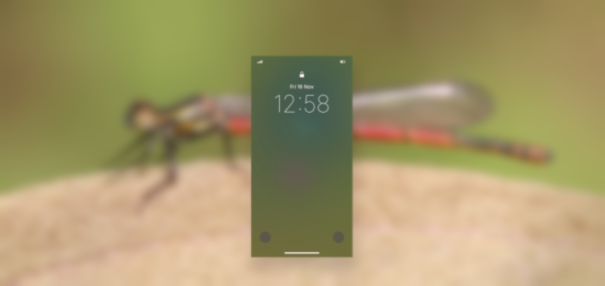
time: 12:58
